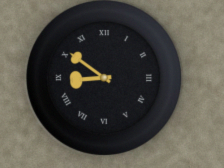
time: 8:51
